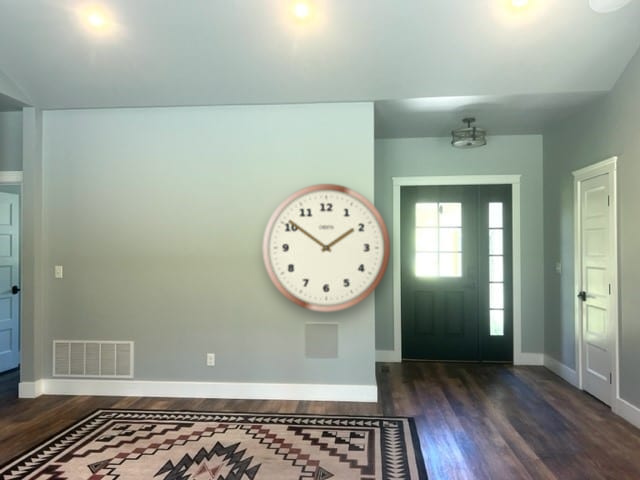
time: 1:51
